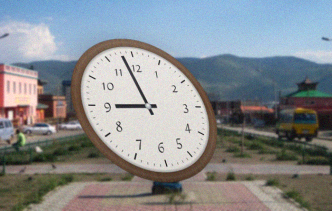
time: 8:58
